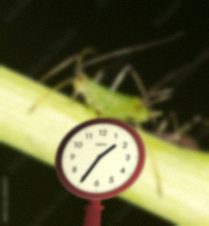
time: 1:35
